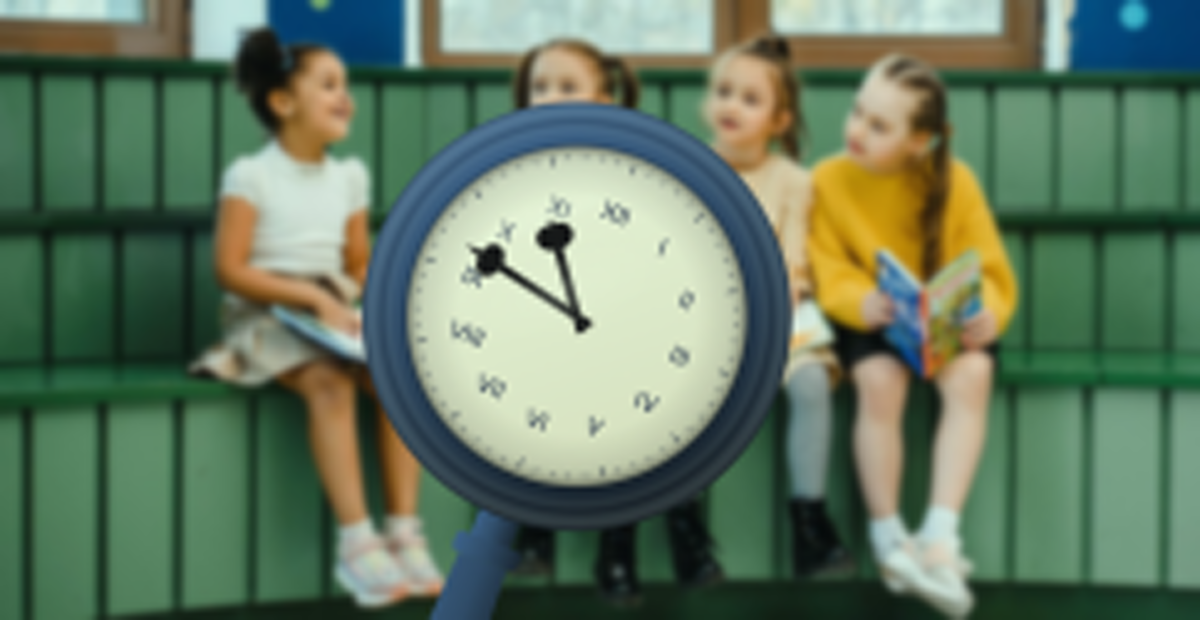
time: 10:47
